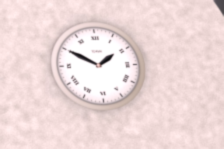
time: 1:50
